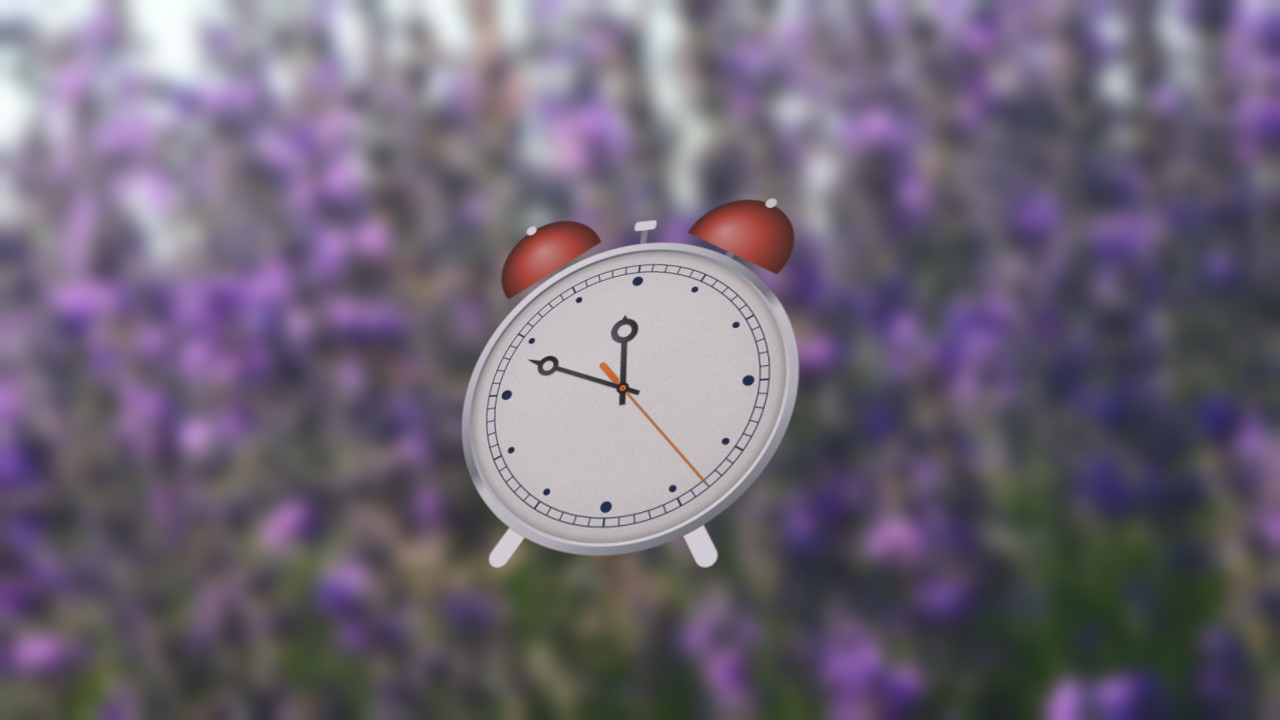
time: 11:48:23
